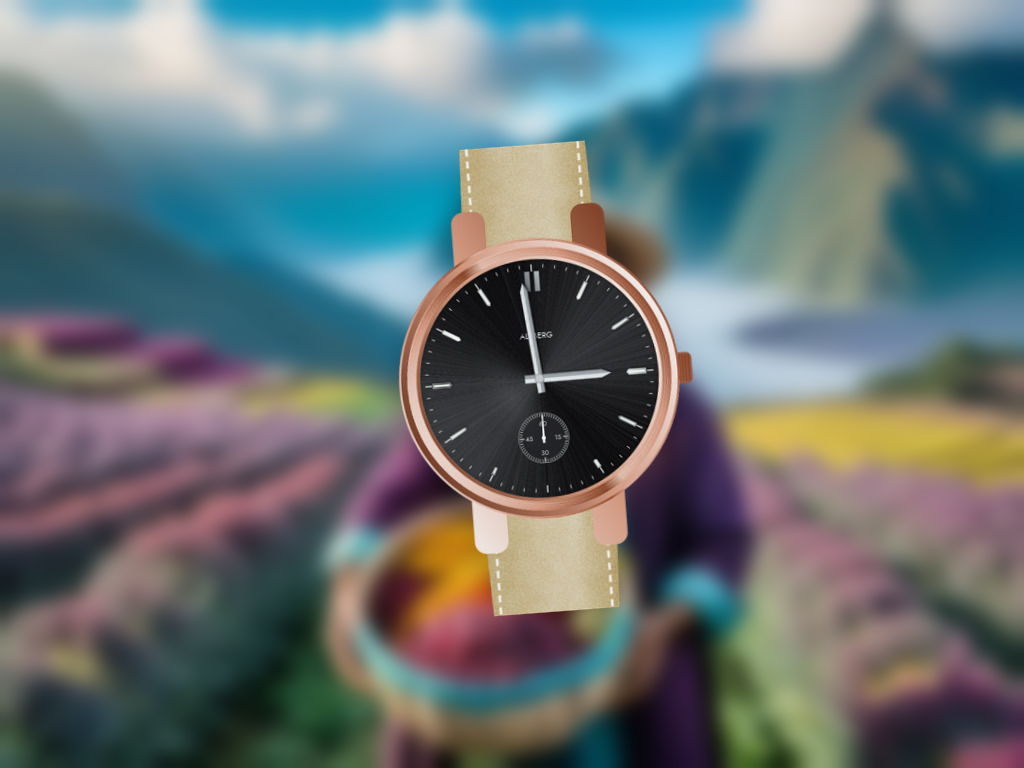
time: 2:59
